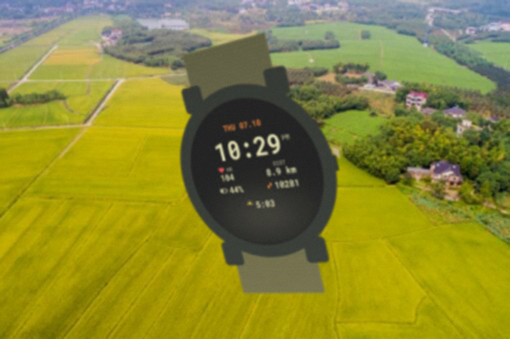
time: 10:29
